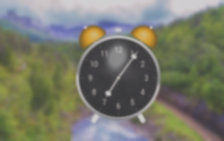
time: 7:06
